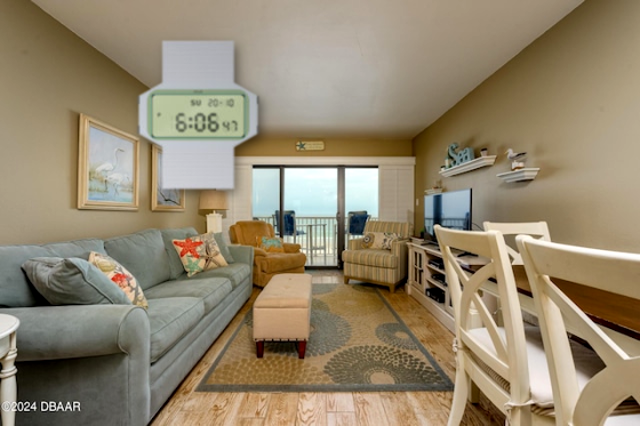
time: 6:06:47
